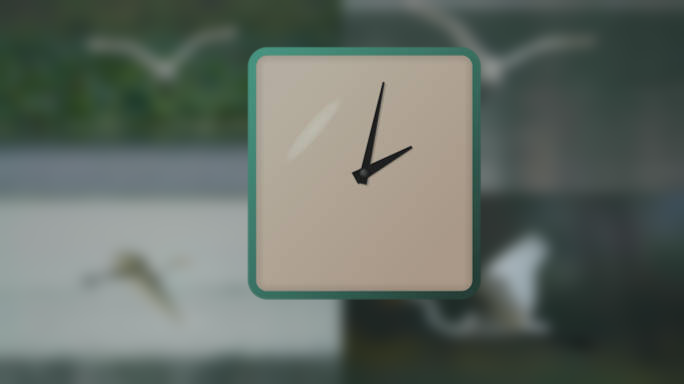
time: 2:02
